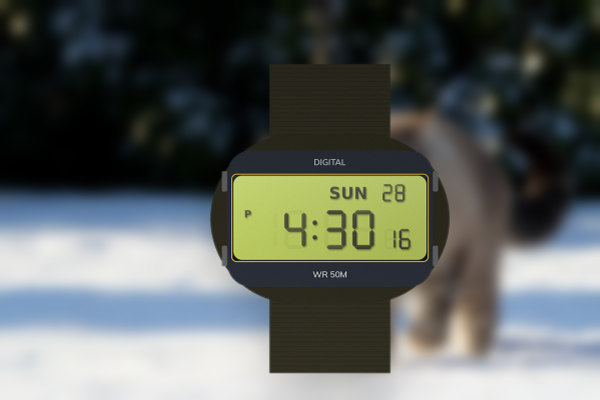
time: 4:30:16
